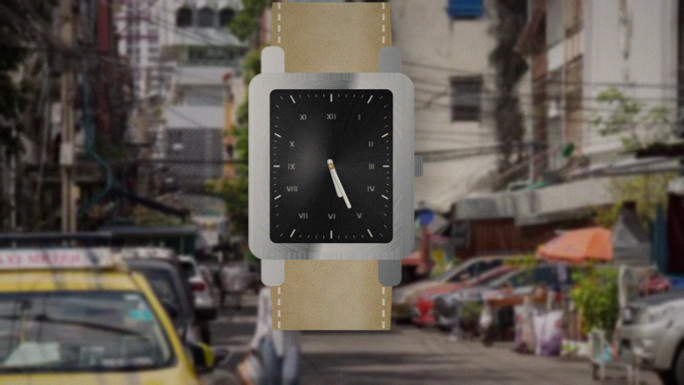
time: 5:26
